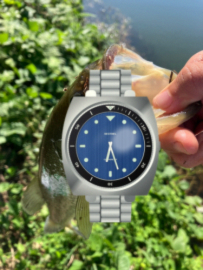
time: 6:27
